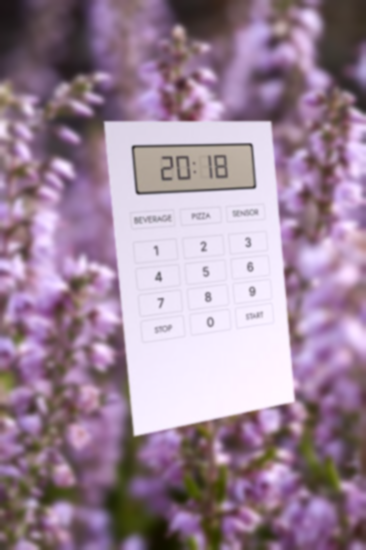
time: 20:18
